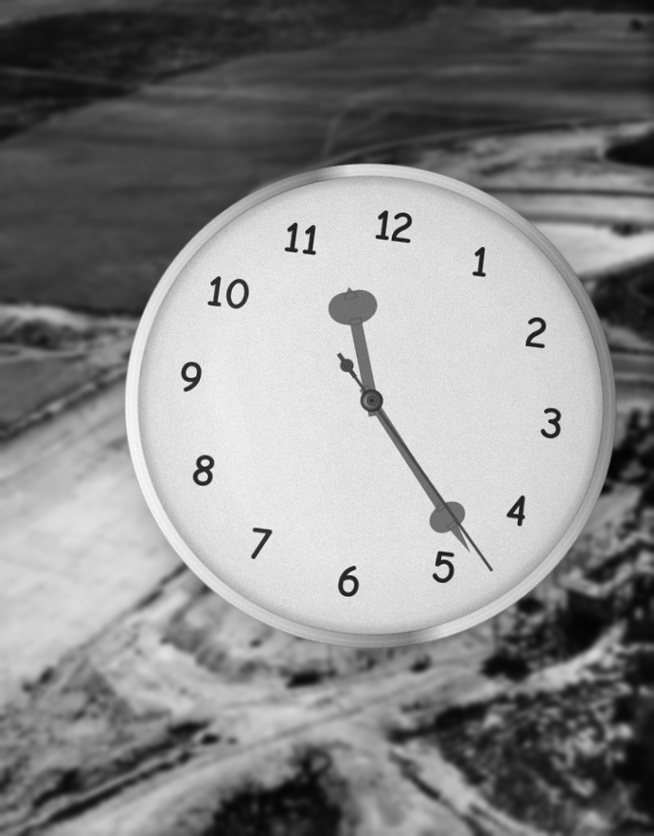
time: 11:23:23
